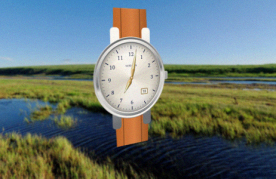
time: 7:02
